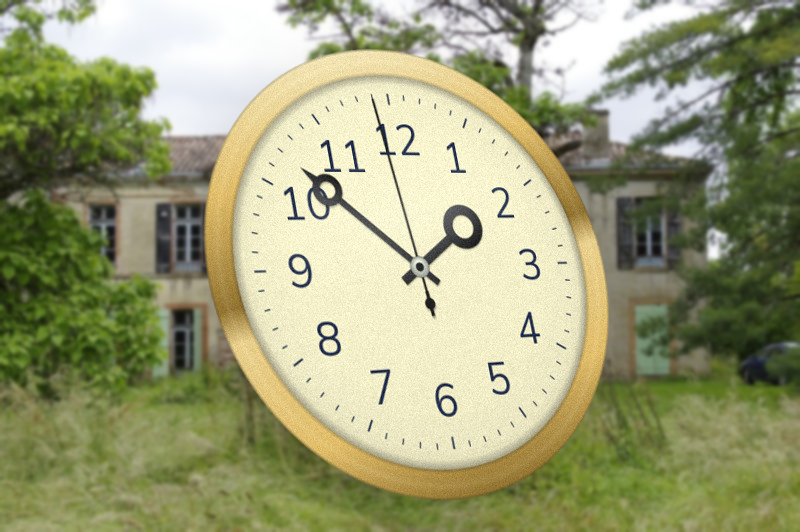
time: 1:51:59
